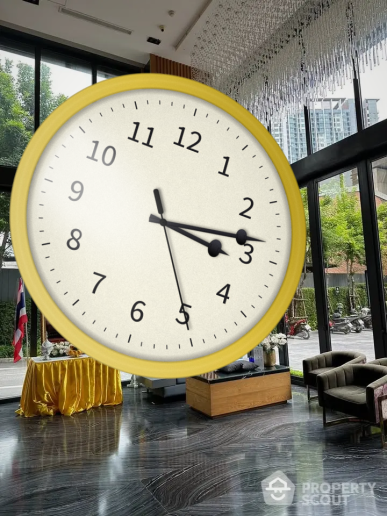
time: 3:13:25
